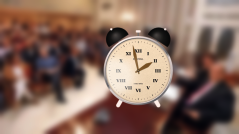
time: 1:58
